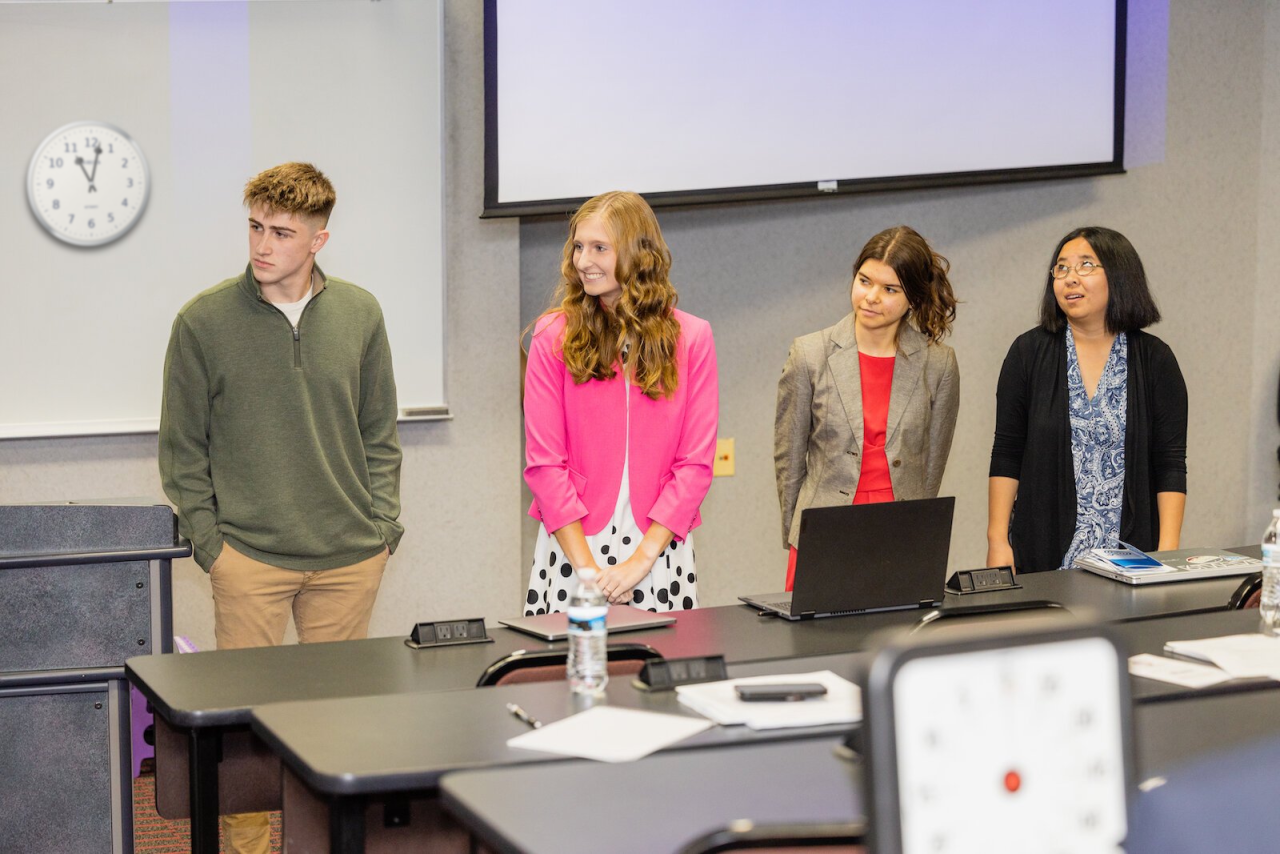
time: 11:02
